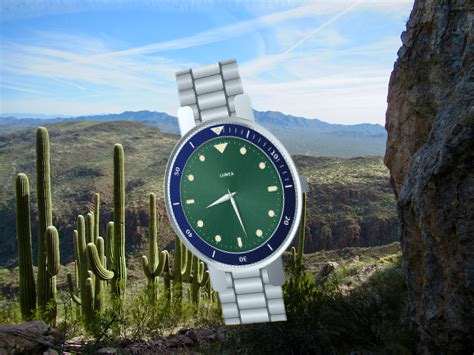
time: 8:28
